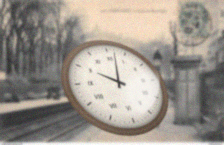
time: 10:02
